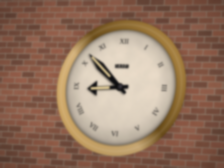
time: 8:52
